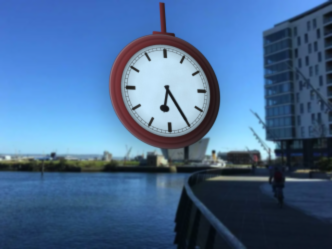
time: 6:25
